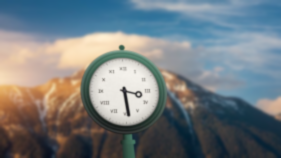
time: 3:29
